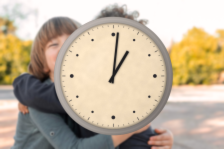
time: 1:01
